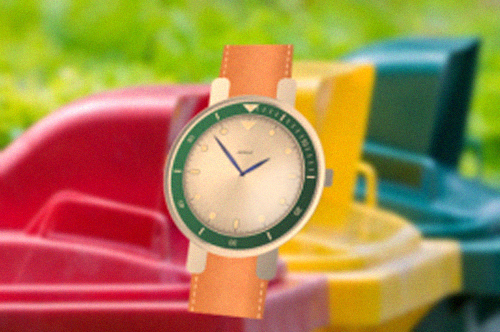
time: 1:53
